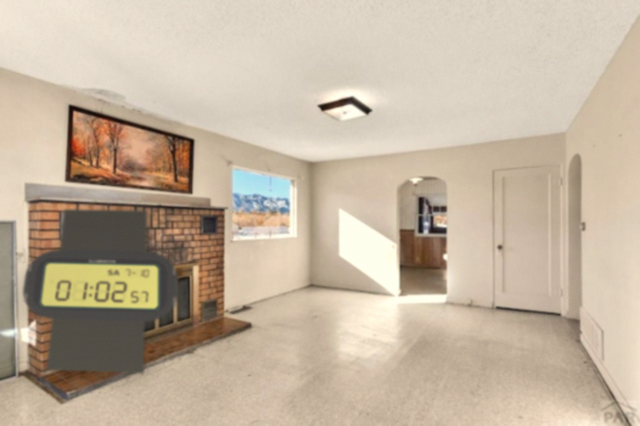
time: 1:02
